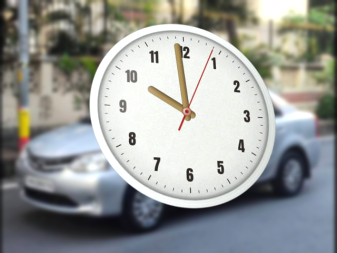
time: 9:59:04
